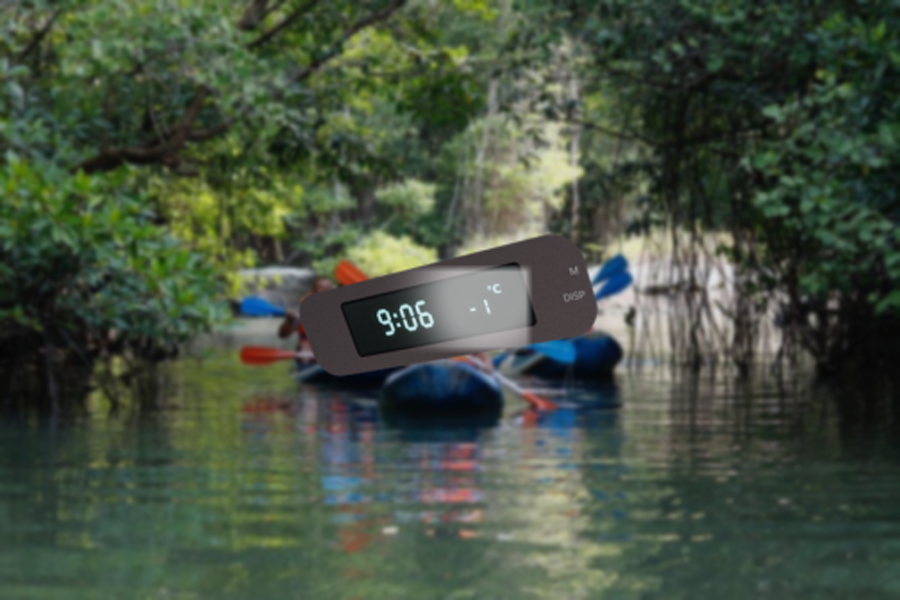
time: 9:06
